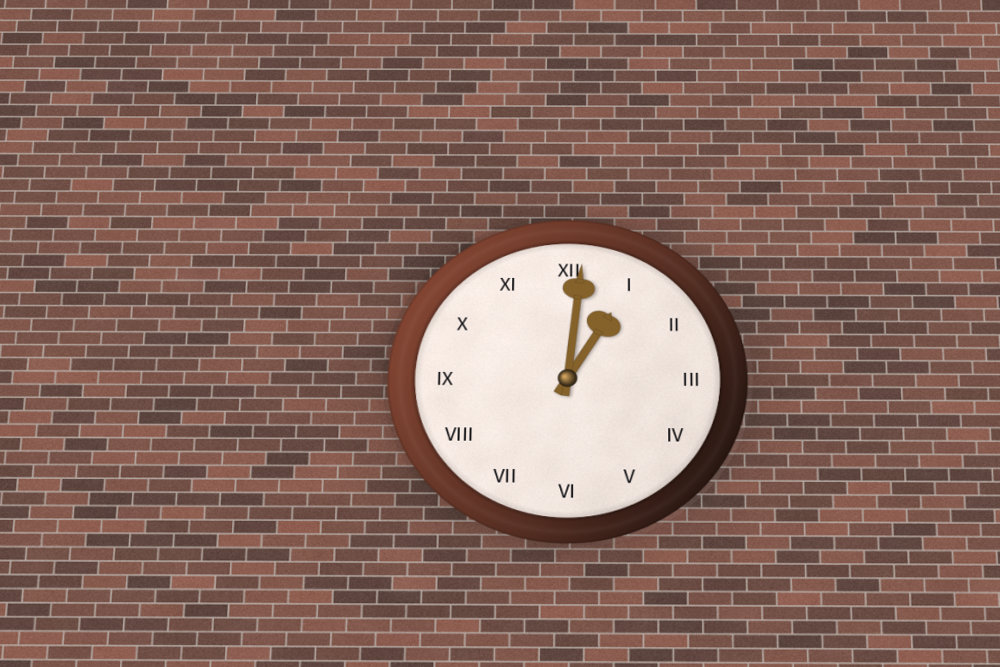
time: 1:01
